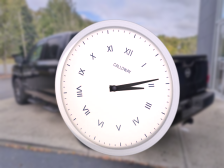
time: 2:09
